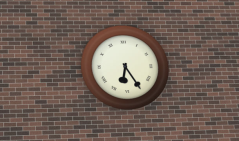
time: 6:25
